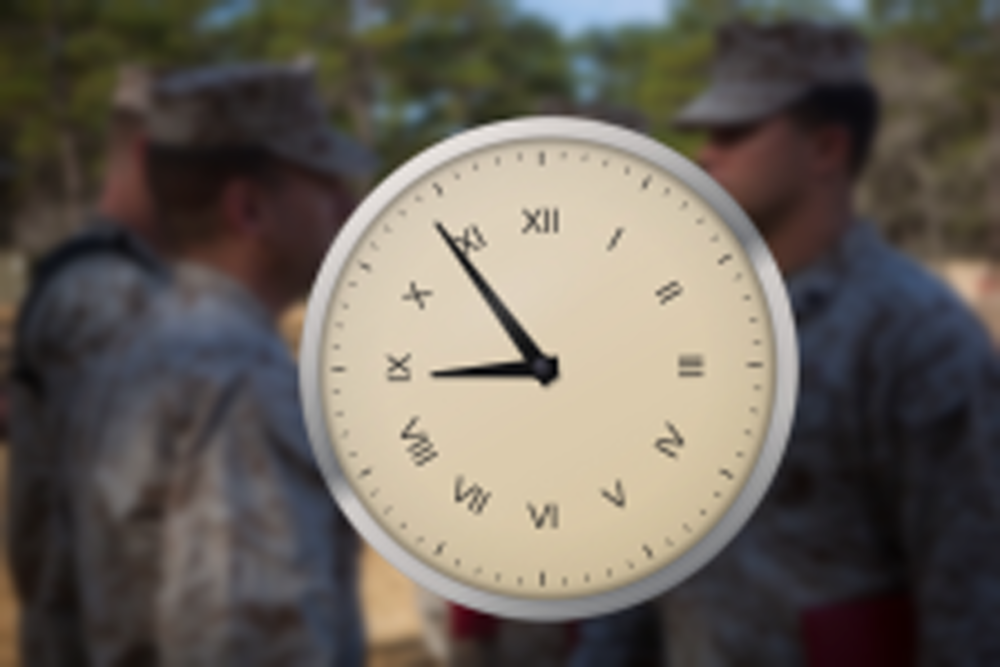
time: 8:54
